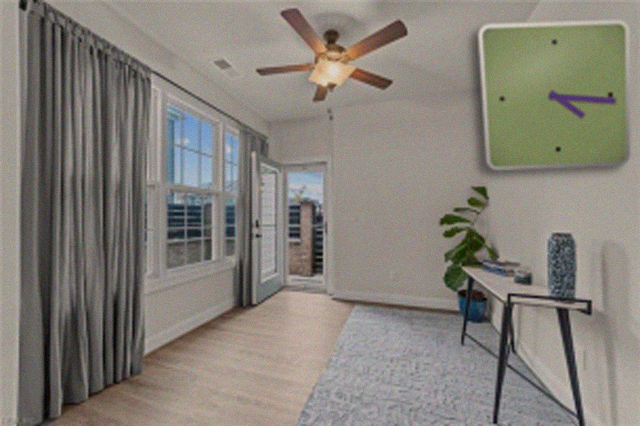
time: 4:16
